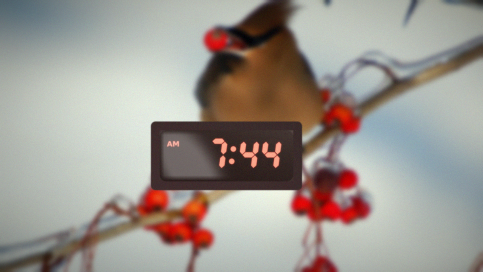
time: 7:44
